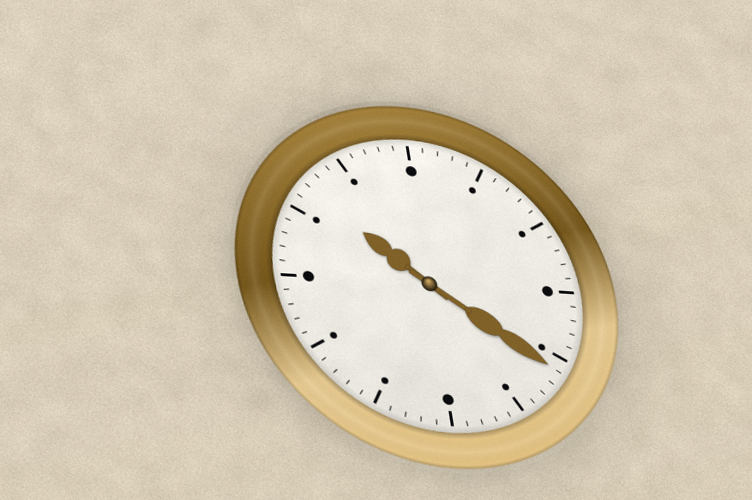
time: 10:21
